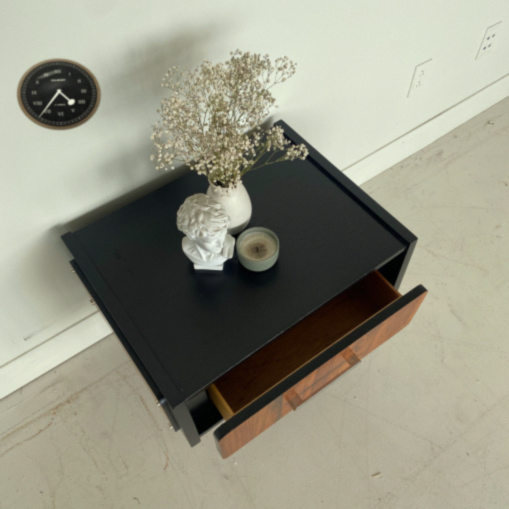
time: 4:36
